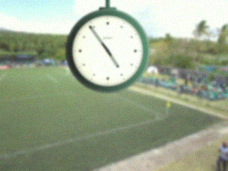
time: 4:54
